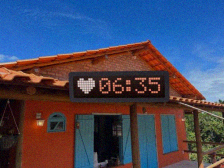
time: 6:35
